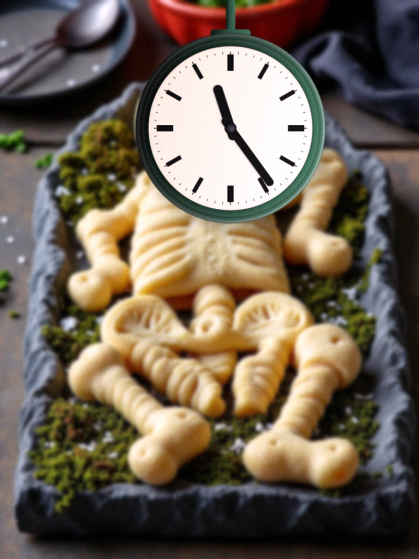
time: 11:24
